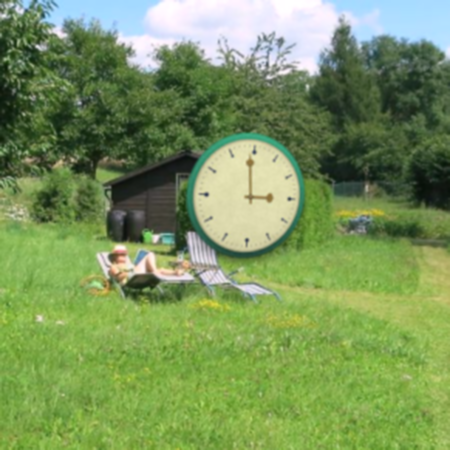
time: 2:59
